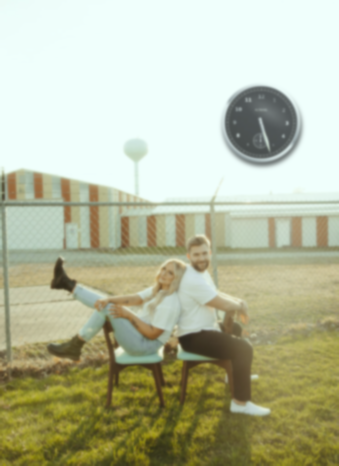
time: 5:27
